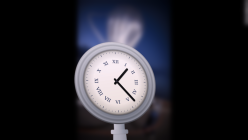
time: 1:23
